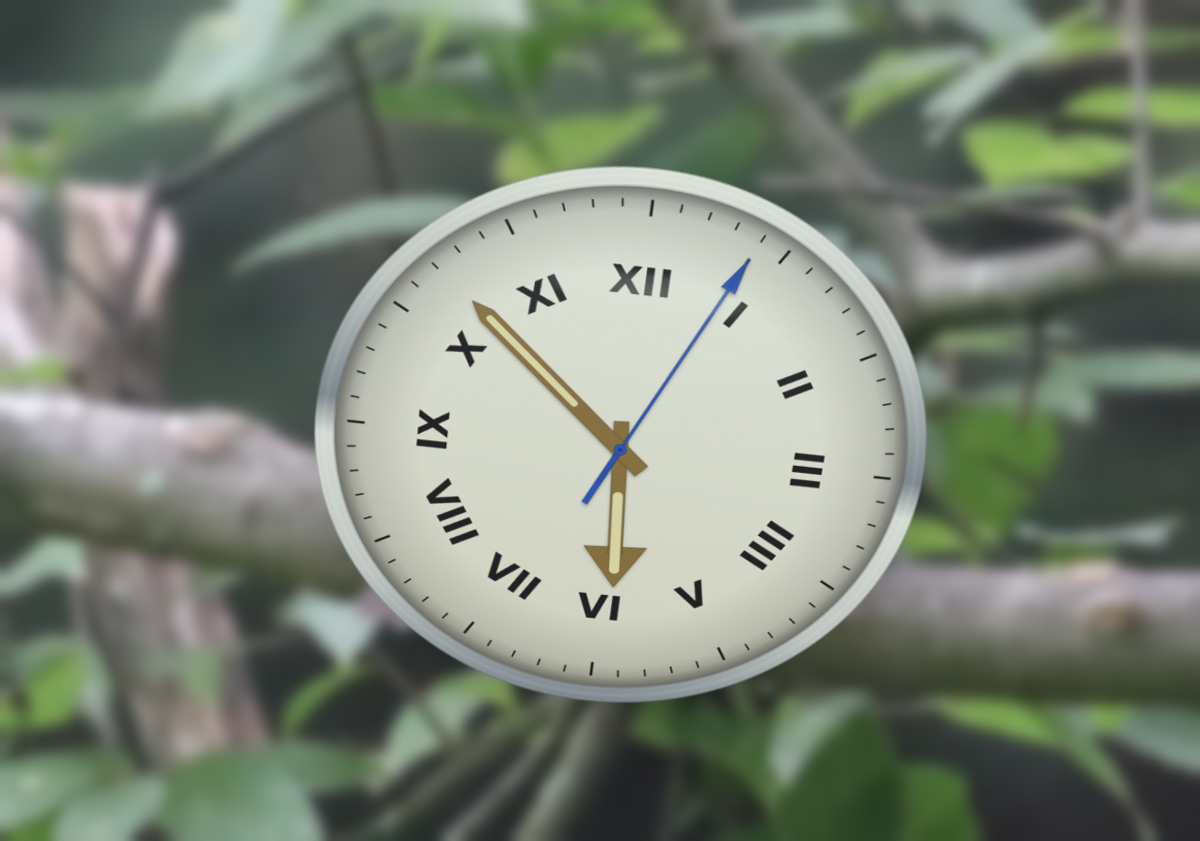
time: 5:52:04
